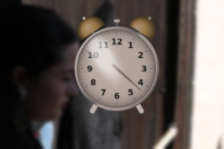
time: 4:22
